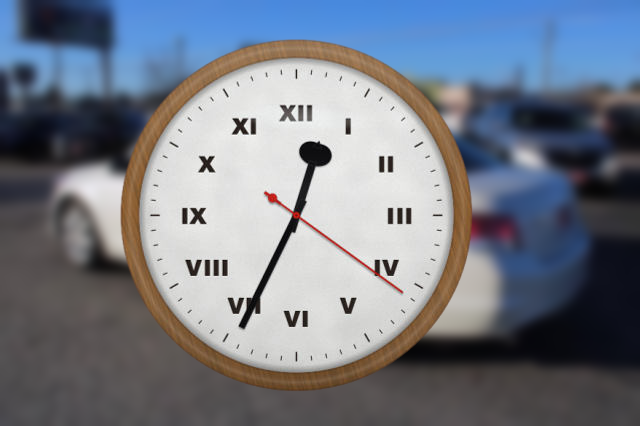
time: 12:34:21
